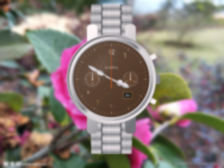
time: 3:50
